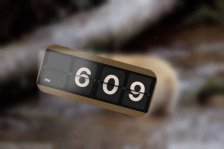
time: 6:09
